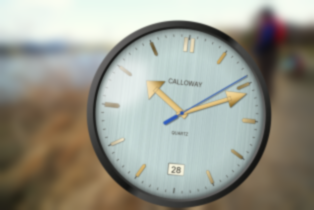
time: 10:11:09
